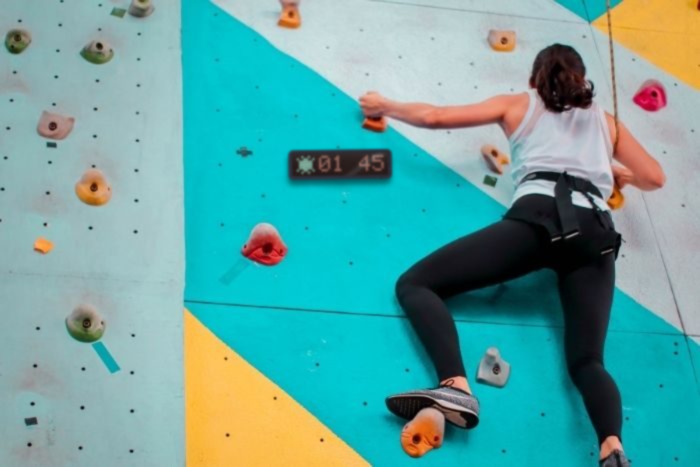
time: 1:45
